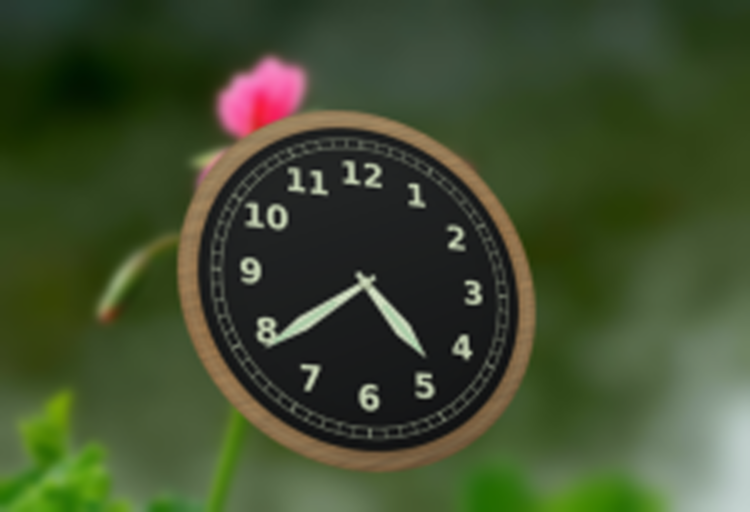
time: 4:39
